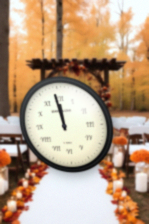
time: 11:59
